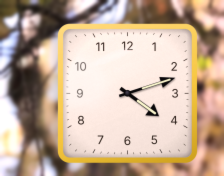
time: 4:12
